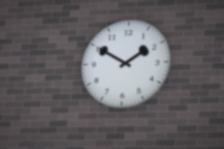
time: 1:50
